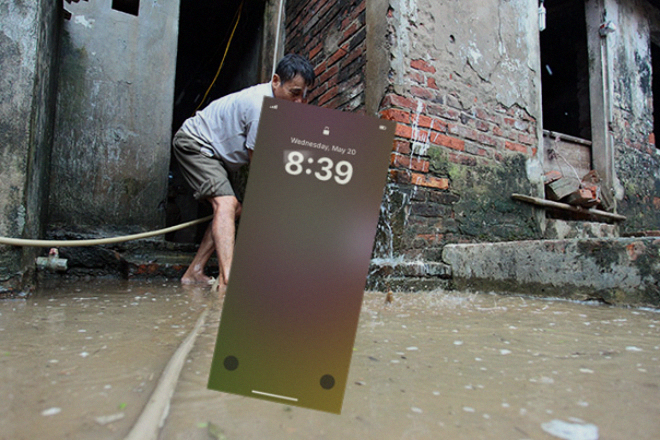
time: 8:39
